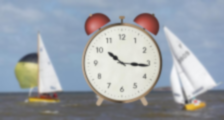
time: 10:16
